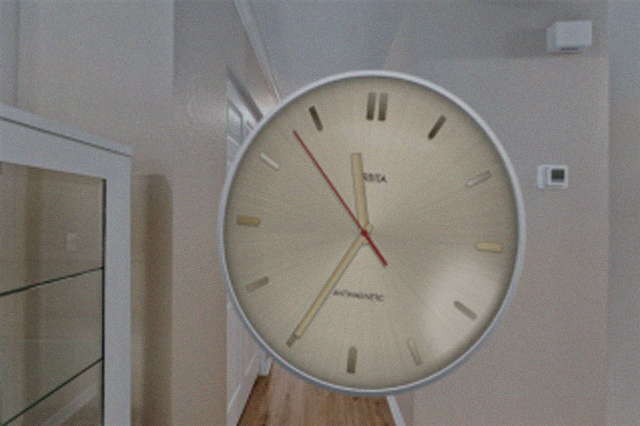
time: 11:34:53
